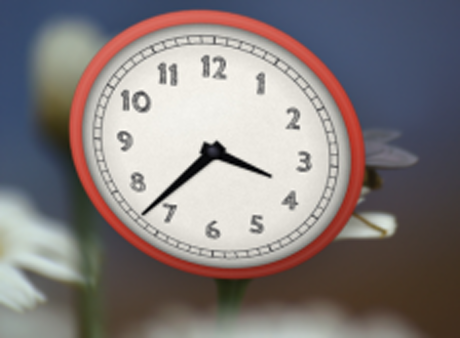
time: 3:37
